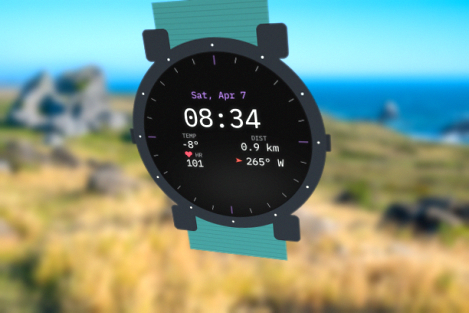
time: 8:34
